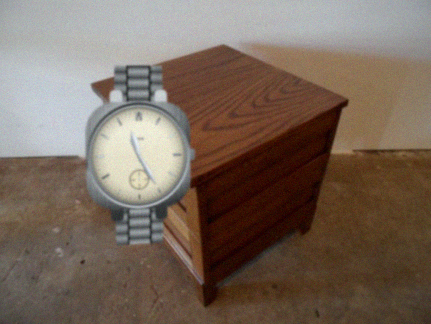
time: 11:25
